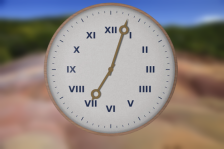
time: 7:03
